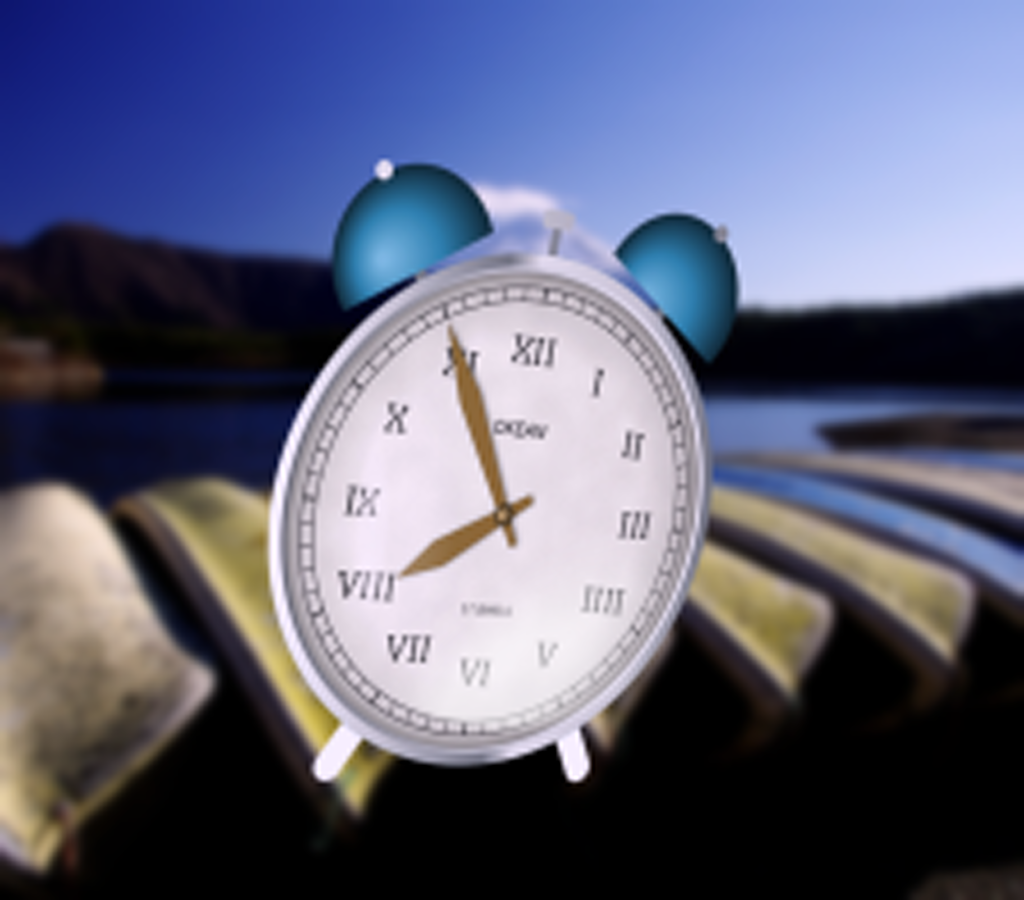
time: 7:55
